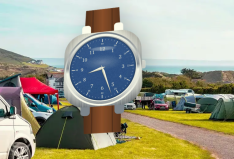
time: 8:27
